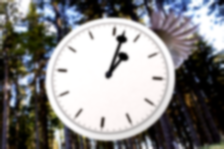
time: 1:02
